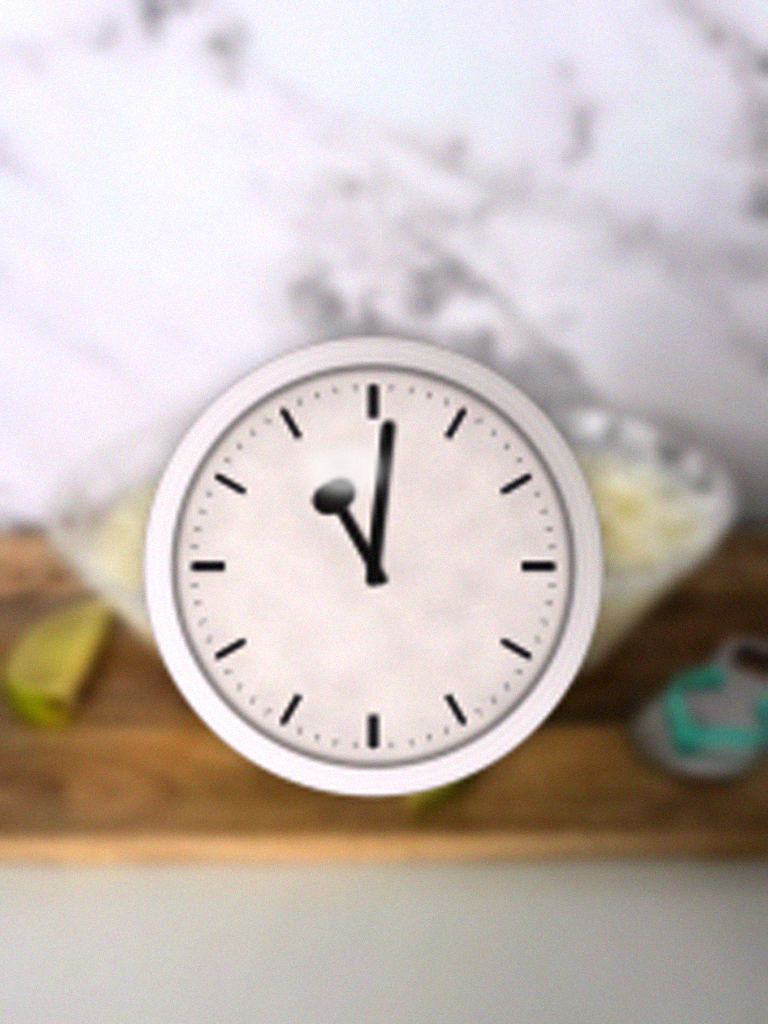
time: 11:01
